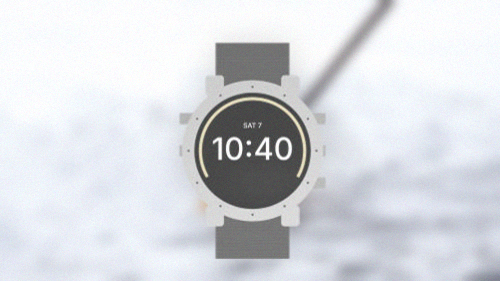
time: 10:40
